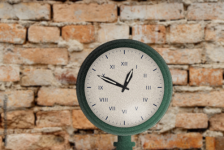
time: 12:49
